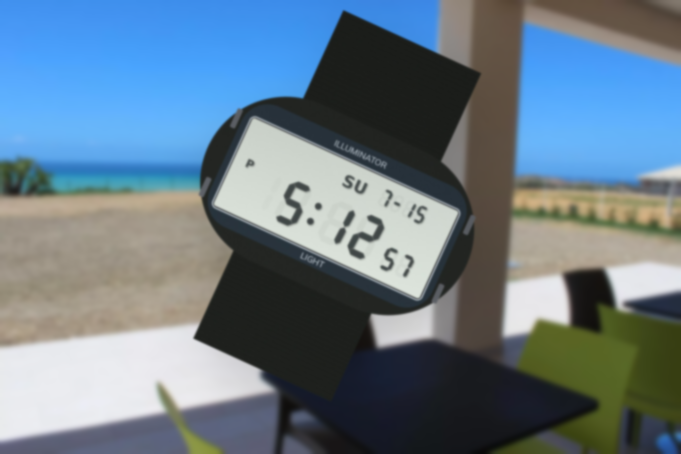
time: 5:12:57
